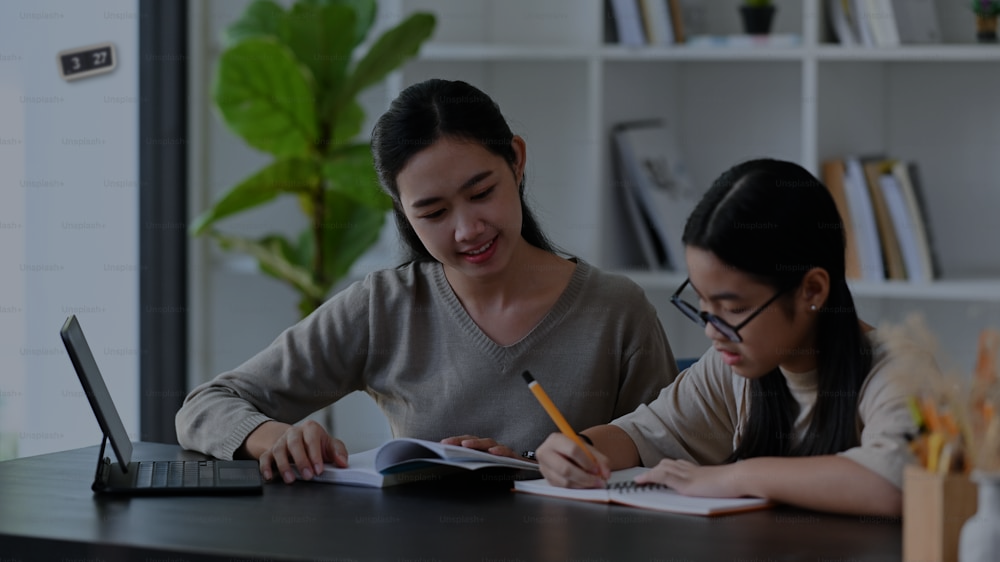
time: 3:27
